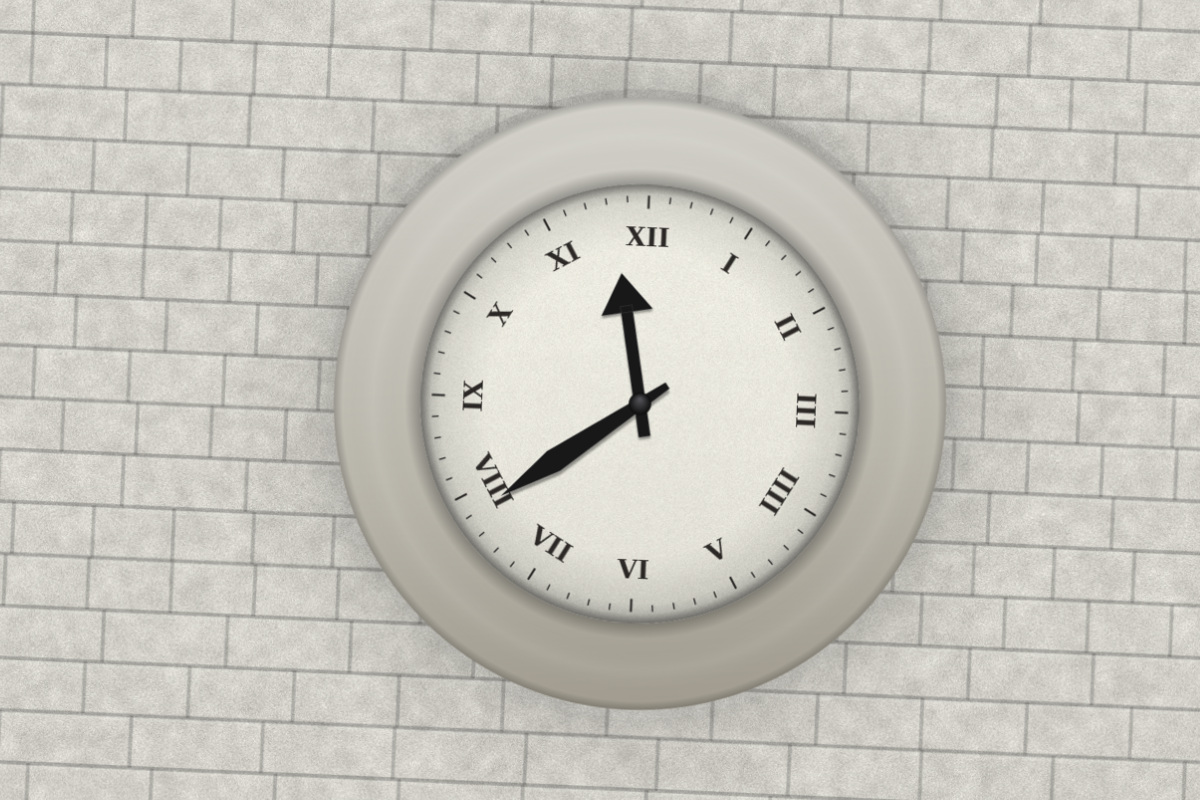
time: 11:39
